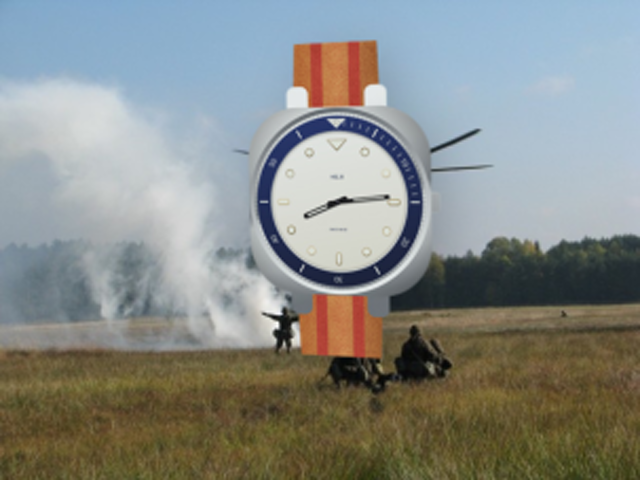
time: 8:14
